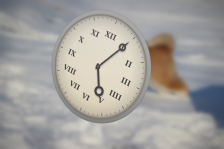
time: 5:05
